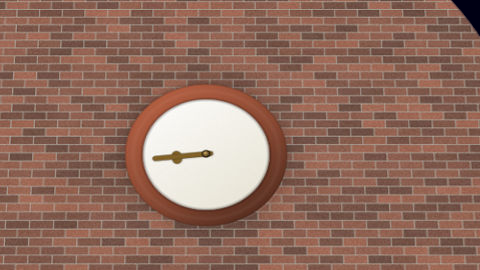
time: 8:44
